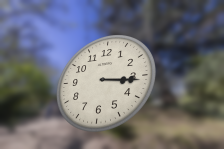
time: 3:16
